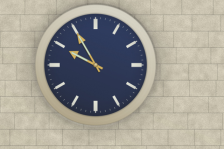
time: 9:55
